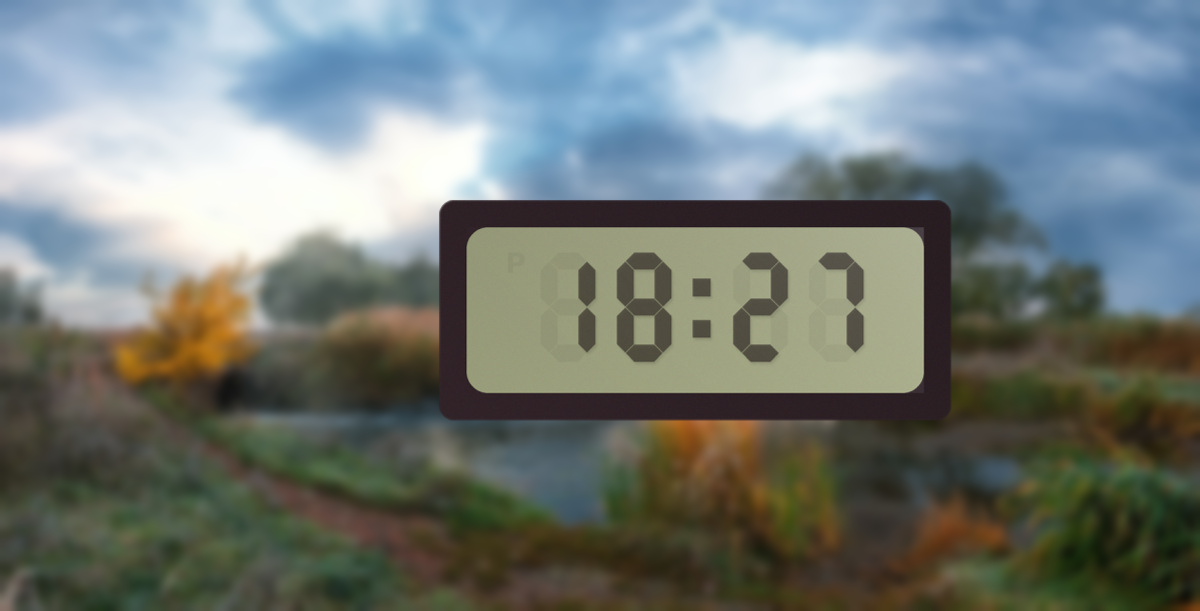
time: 18:27
